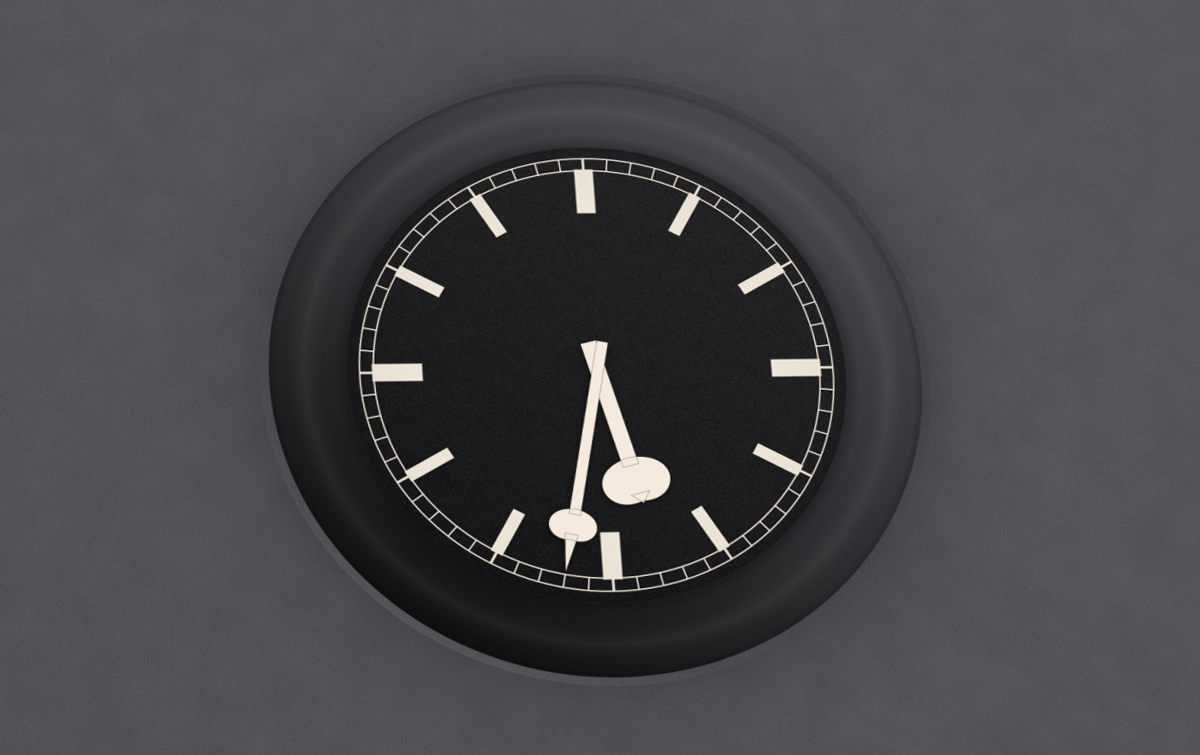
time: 5:32
